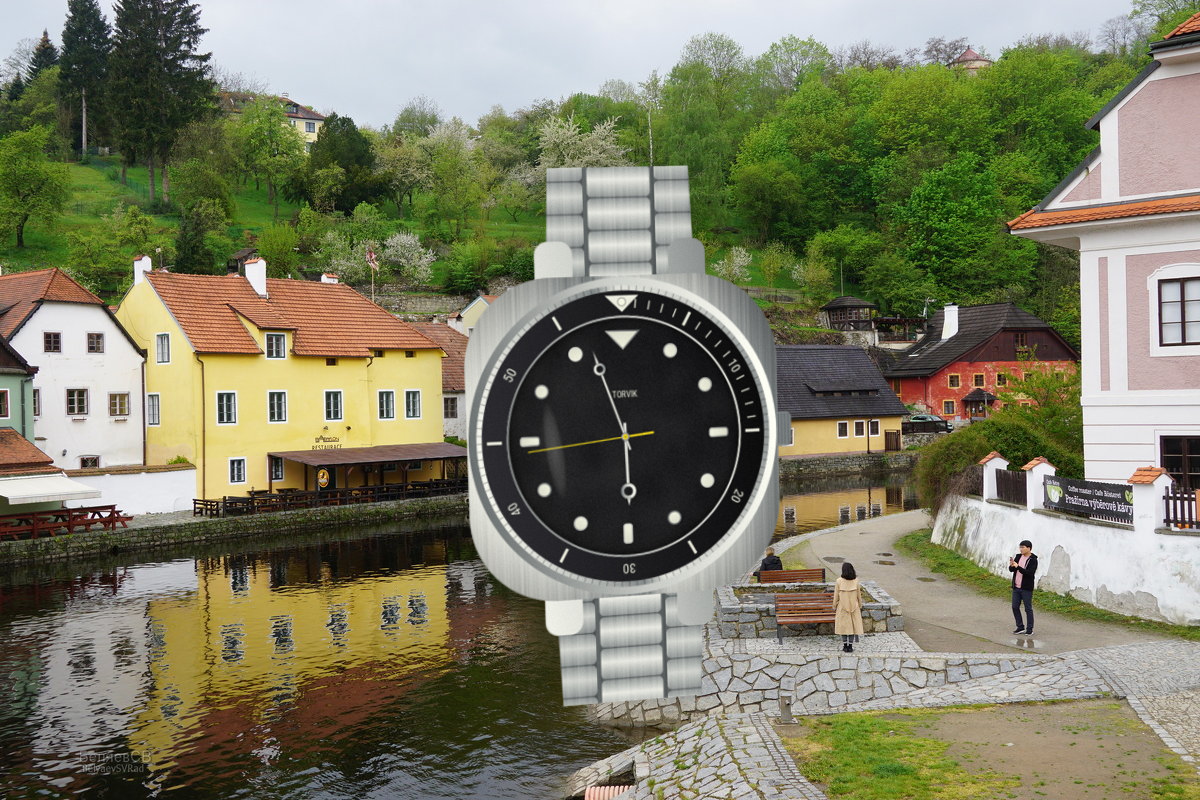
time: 5:56:44
